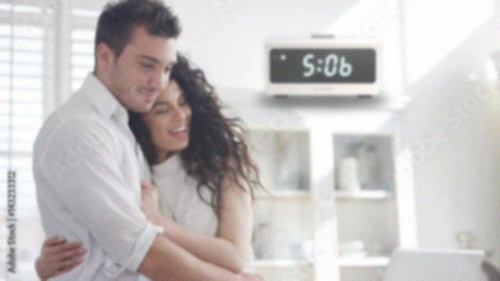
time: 5:06
